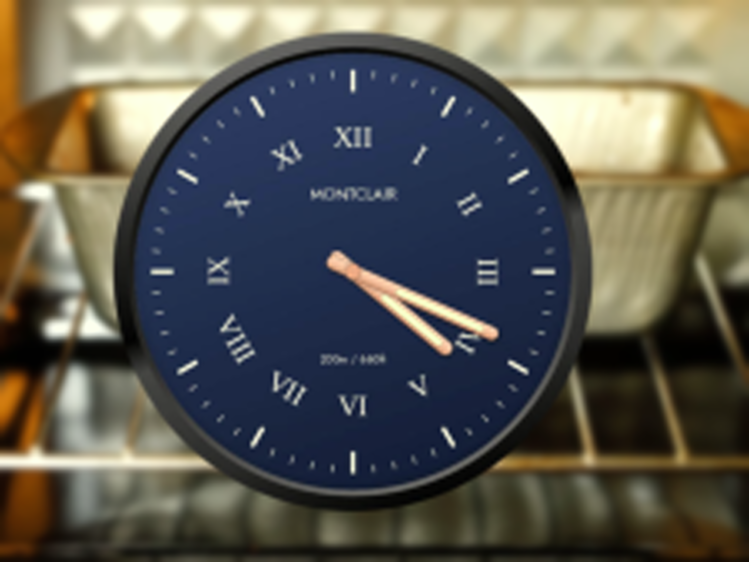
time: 4:19
